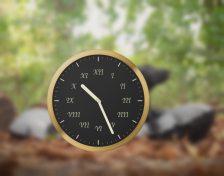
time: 10:26
